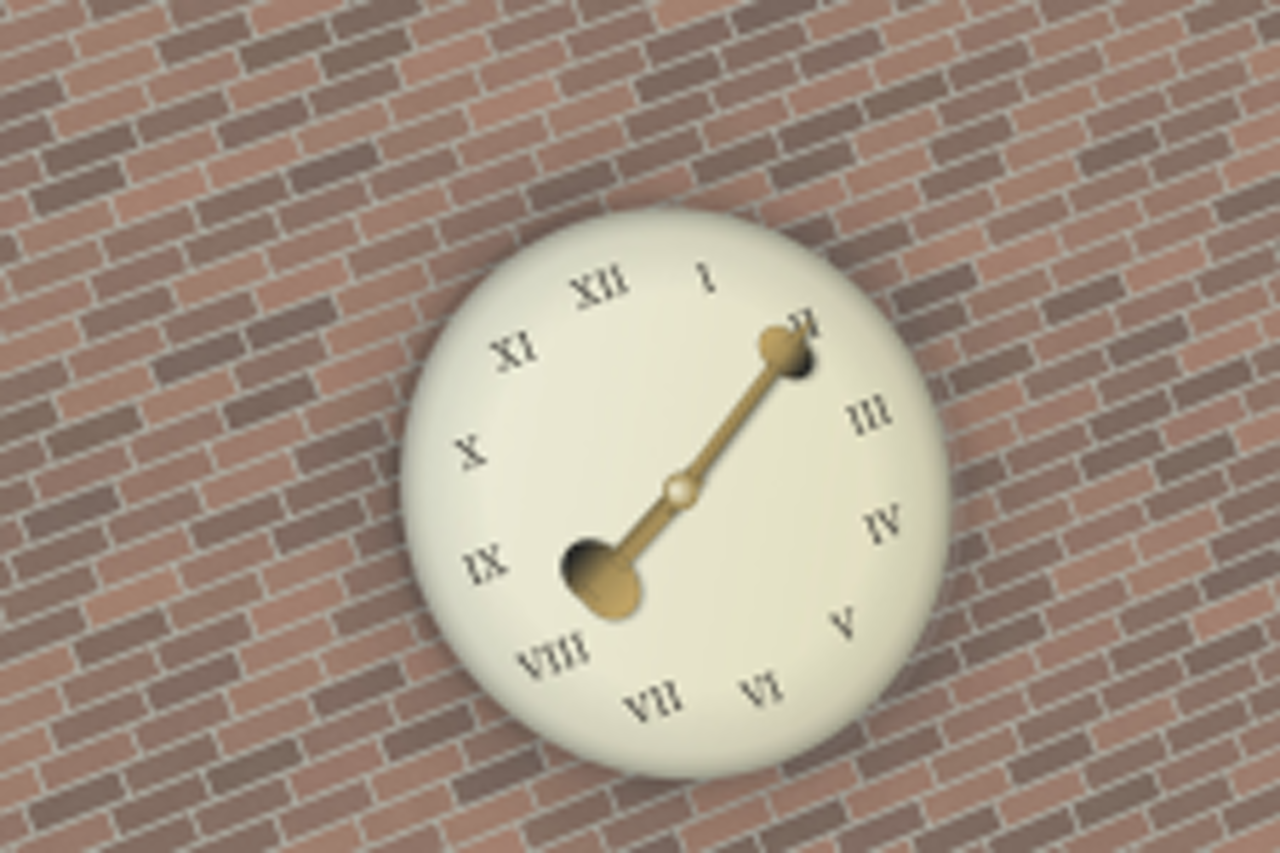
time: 8:10
